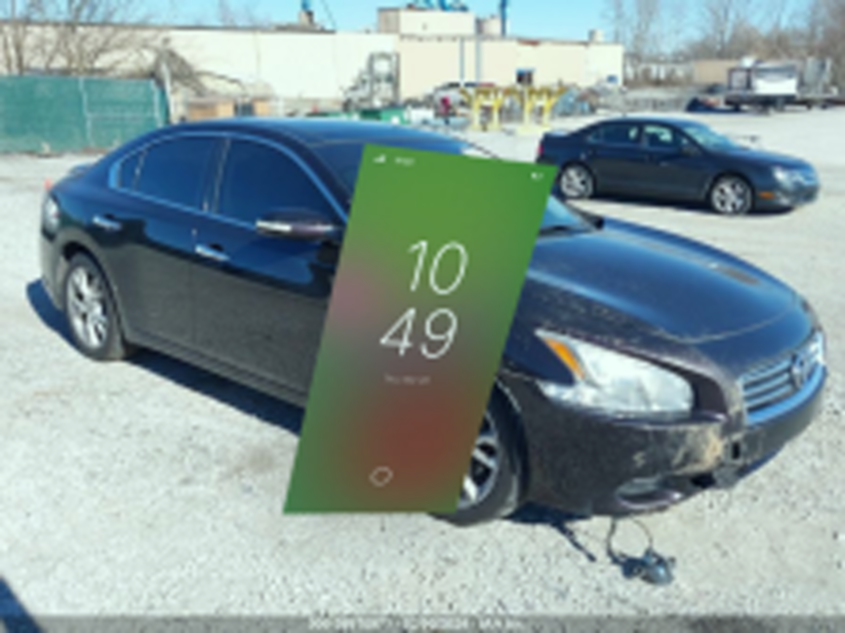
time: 10:49
